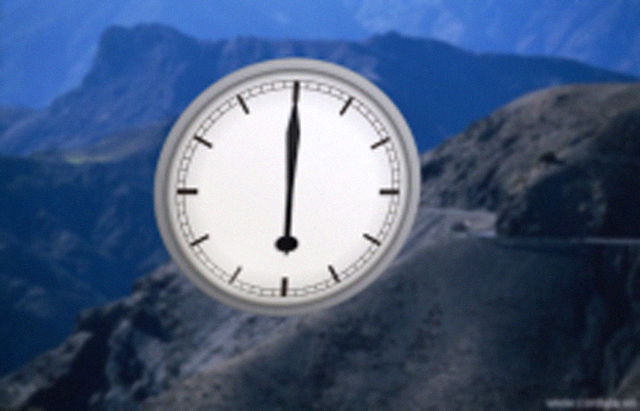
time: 6:00
